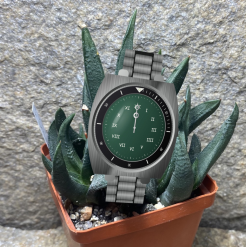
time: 12:00
